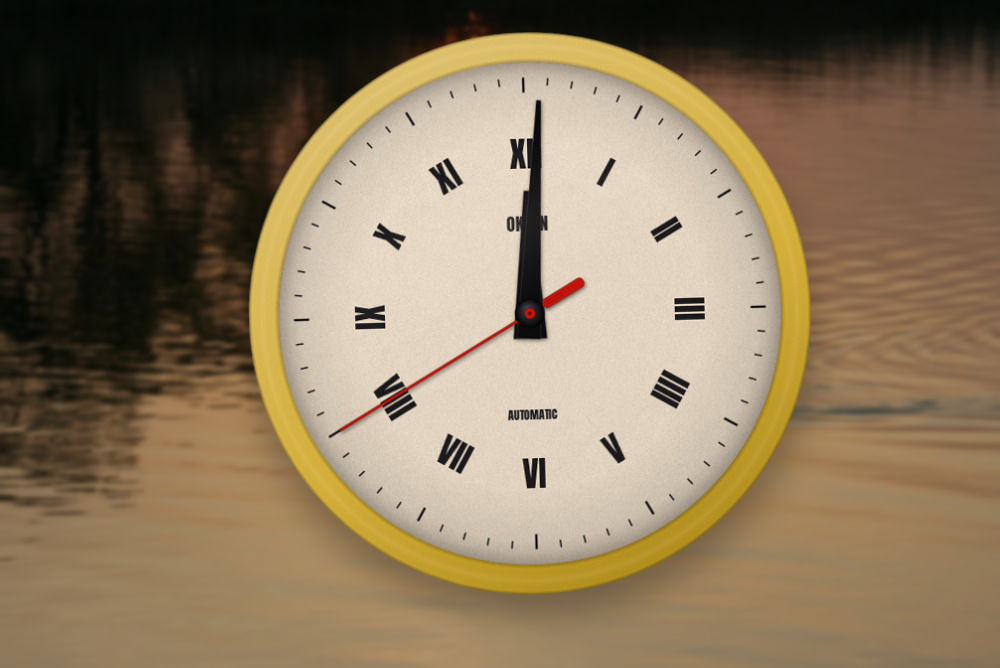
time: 12:00:40
